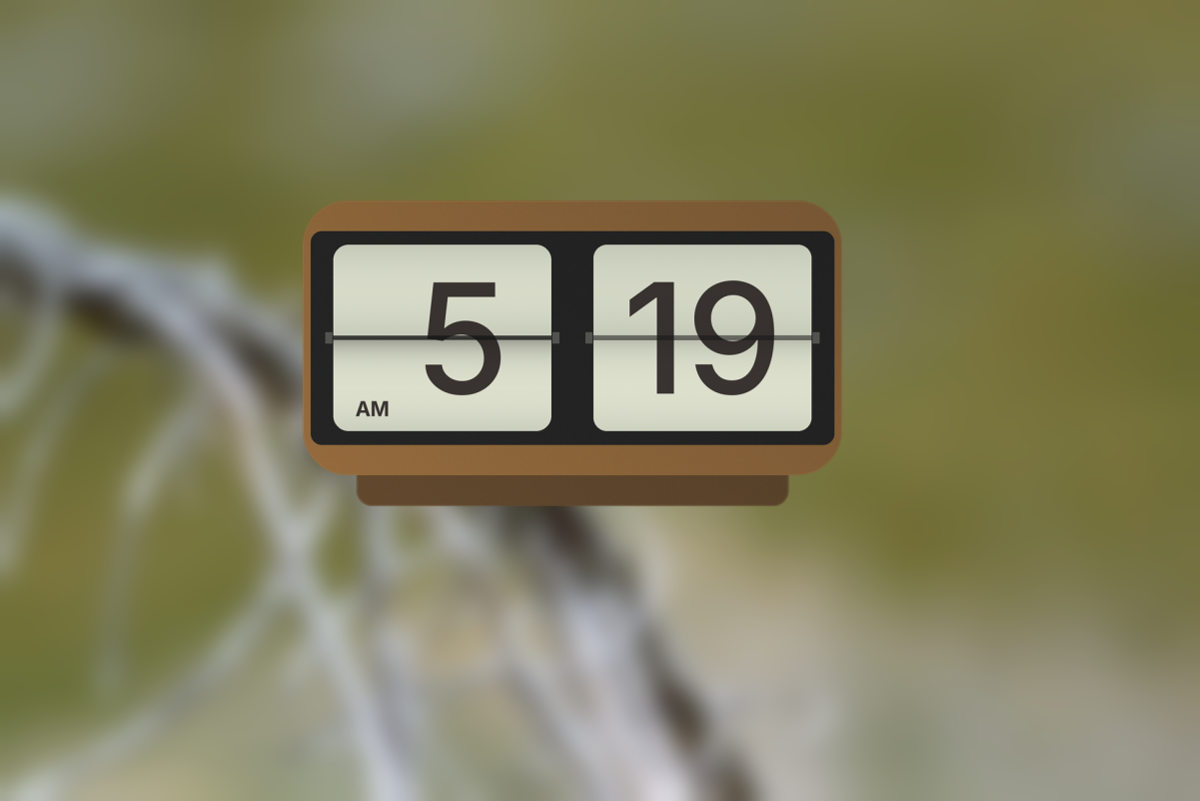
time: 5:19
